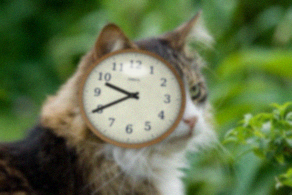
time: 9:40
